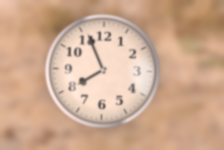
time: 7:56
